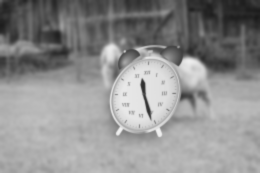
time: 11:26
